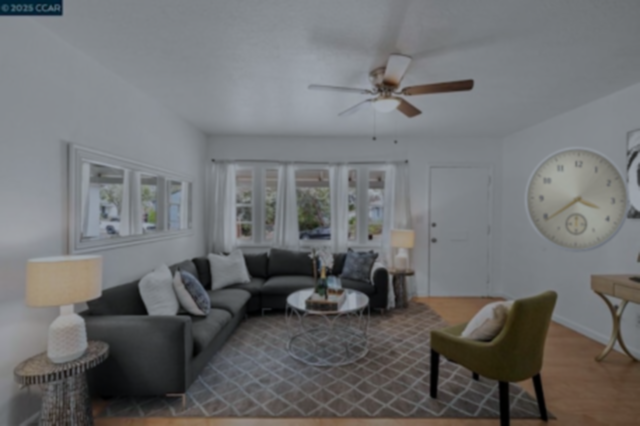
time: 3:39
